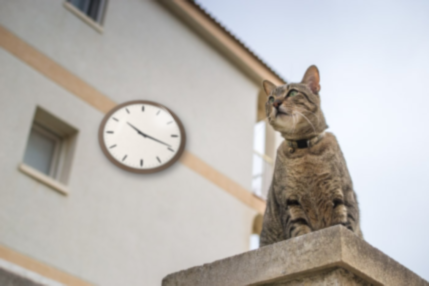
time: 10:19
